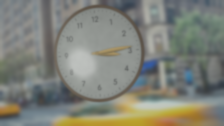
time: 3:14
